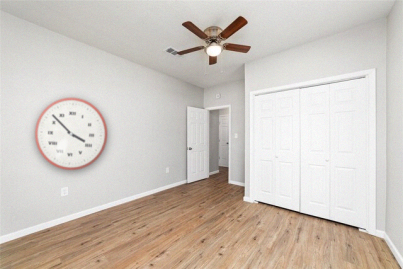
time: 3:52
